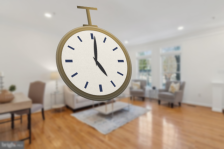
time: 5:01
